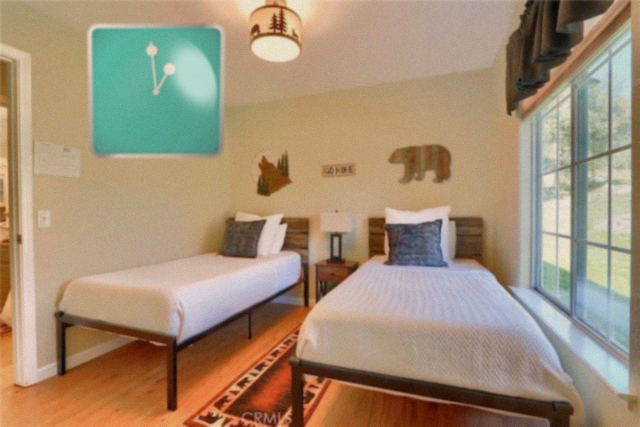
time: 12:59
